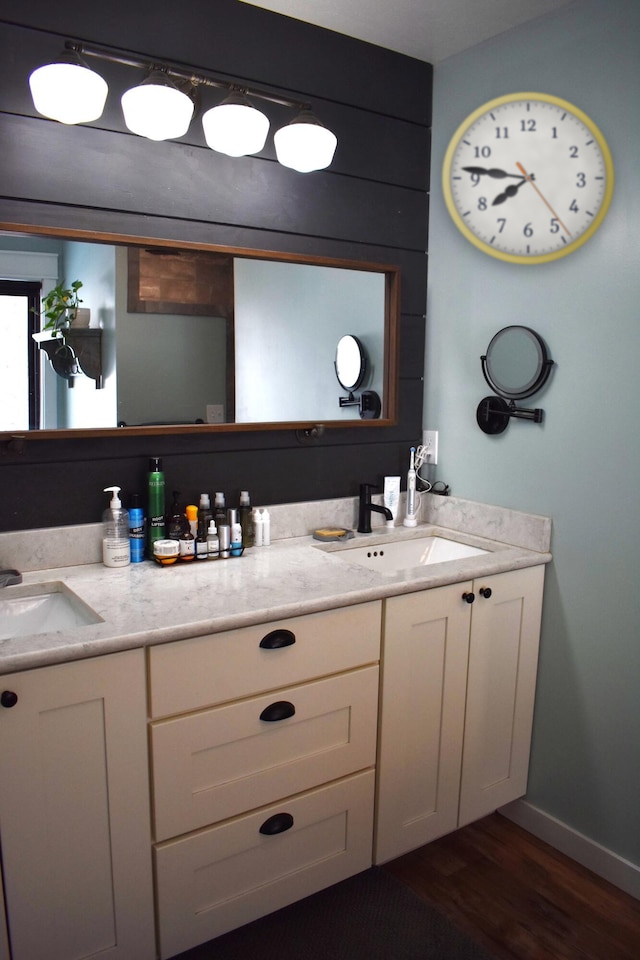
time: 7:46:24
